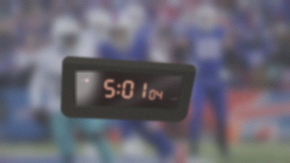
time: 5:01
